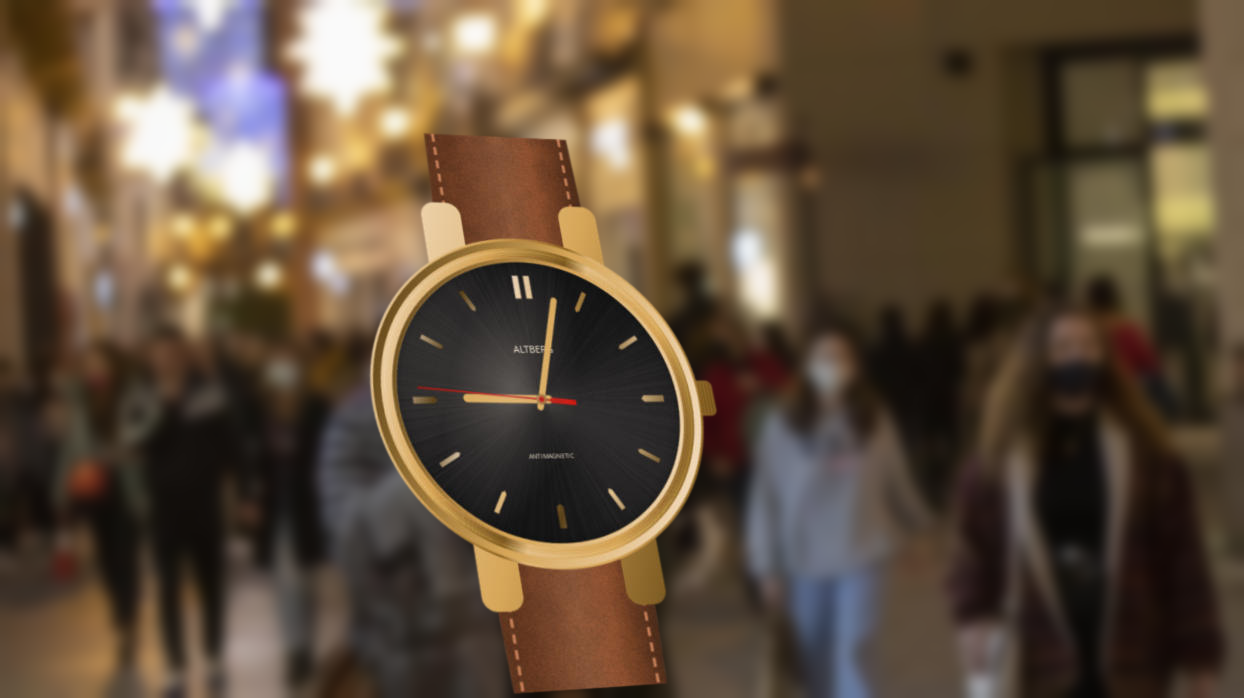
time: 9:02:46
